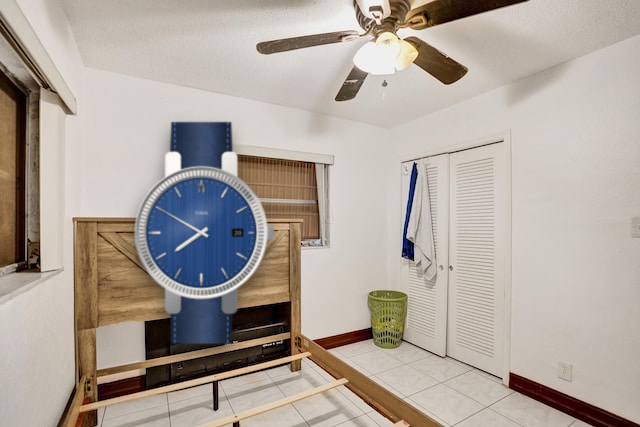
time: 7:50
